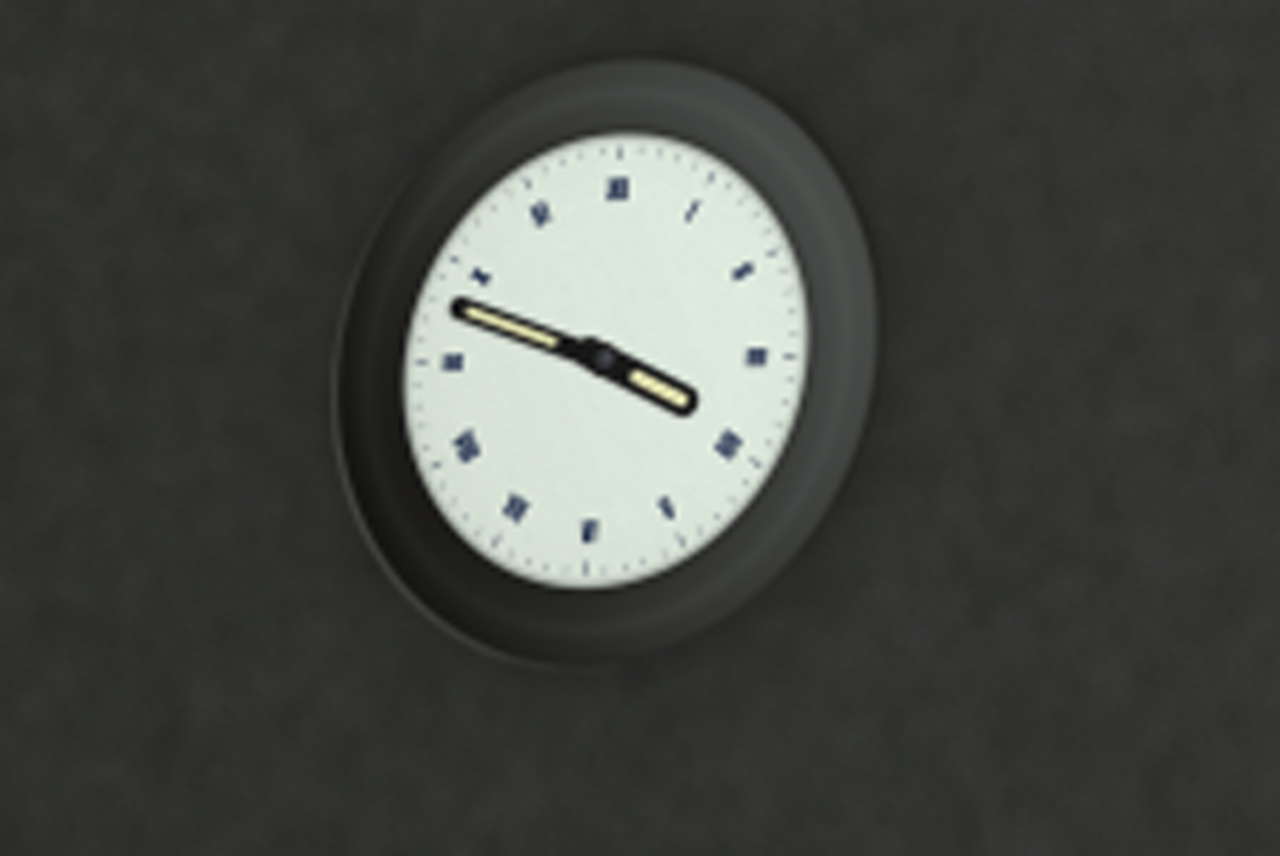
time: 3:48
